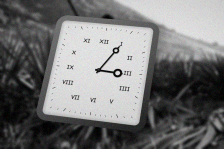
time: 3:05
